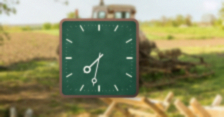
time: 7:32
